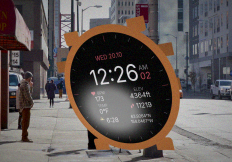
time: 12:26:02
